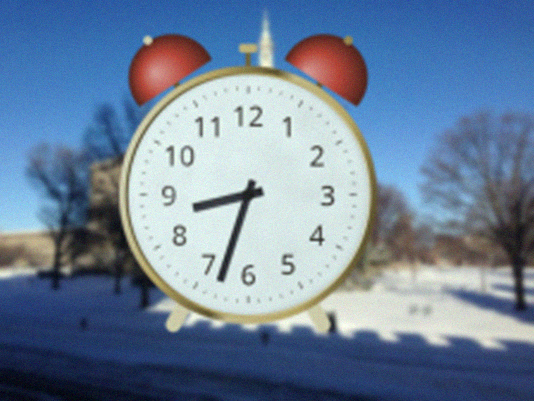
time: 8:33
